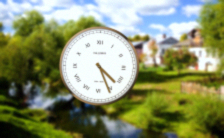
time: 4:26
